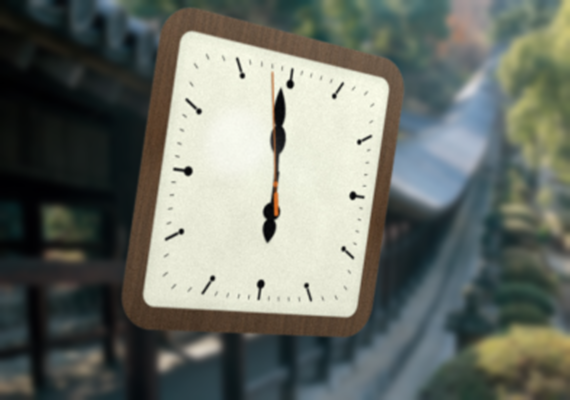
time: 5:58:58
